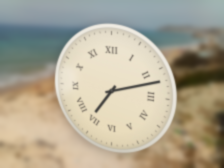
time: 7:12
